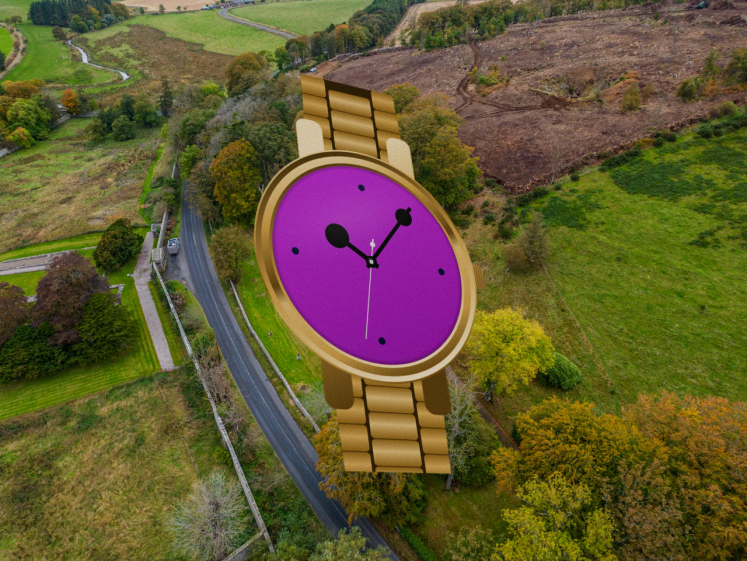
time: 10:06:32
